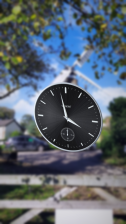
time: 3:58
